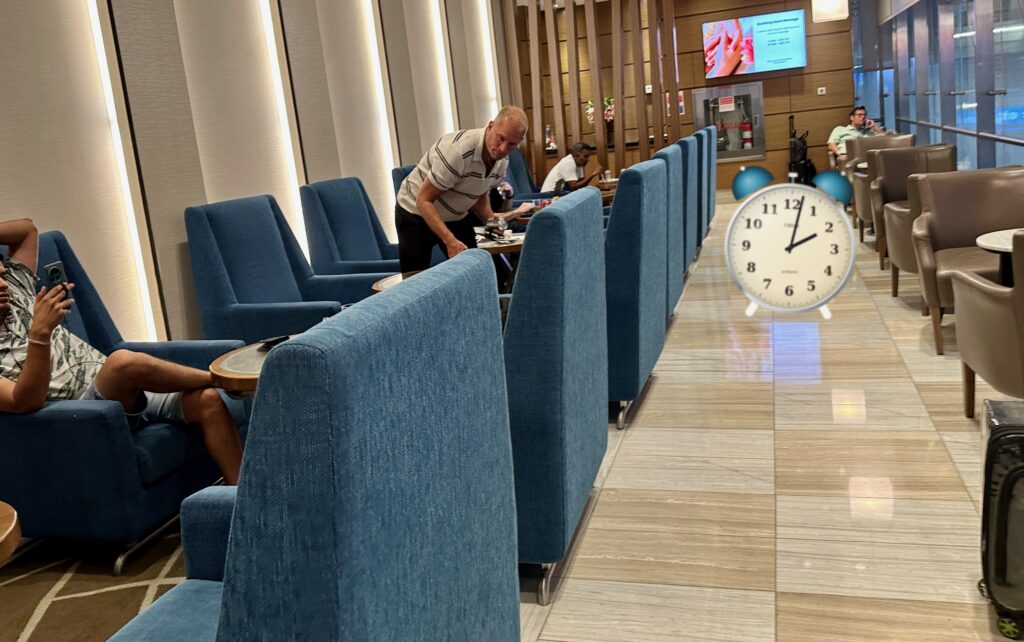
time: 2:02
